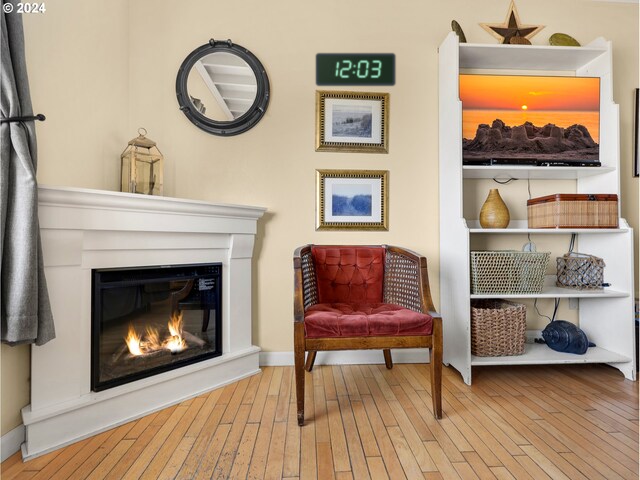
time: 12:03
